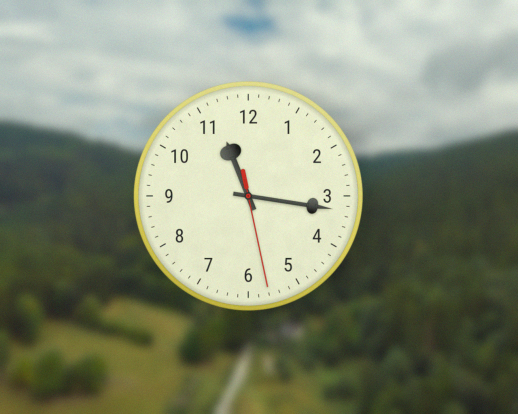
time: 11:16:28
